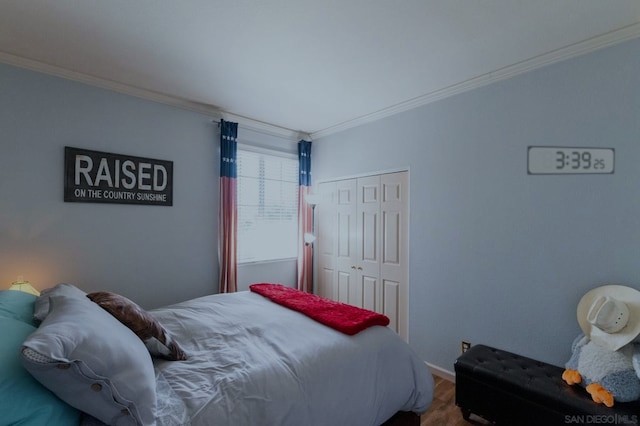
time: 3:39
